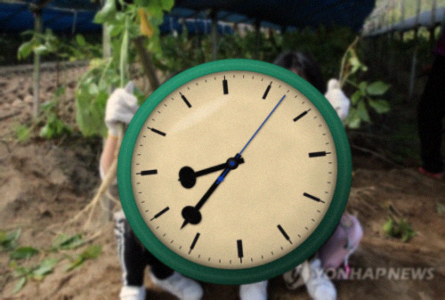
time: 8:37:07
